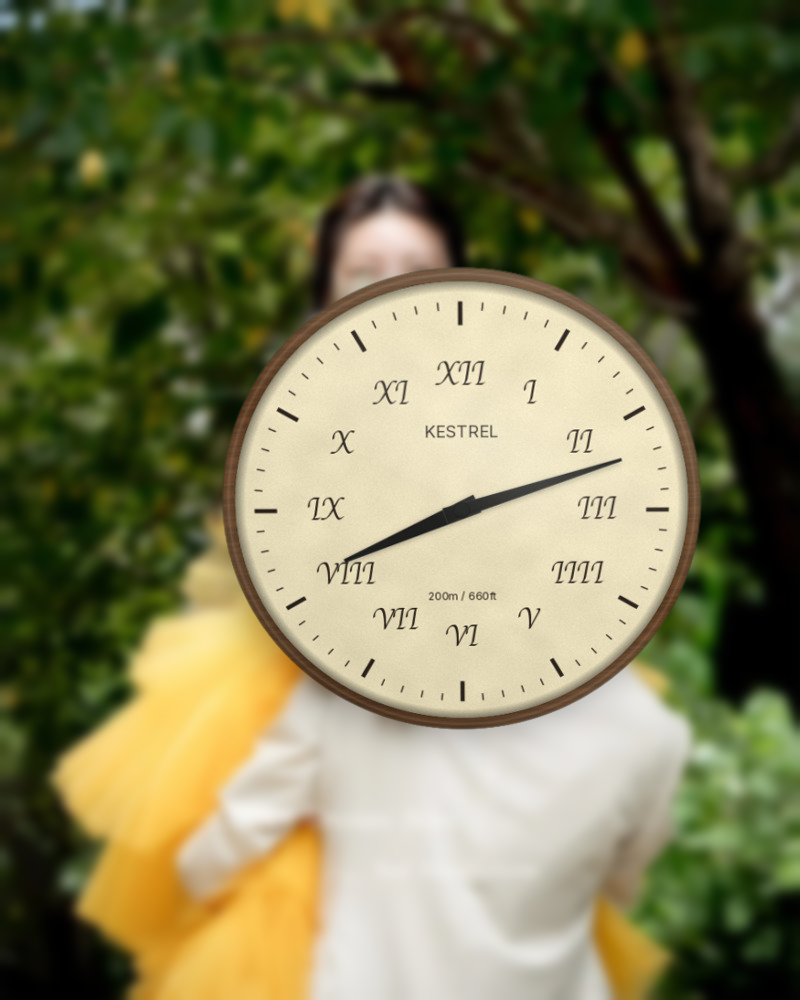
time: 8:12
